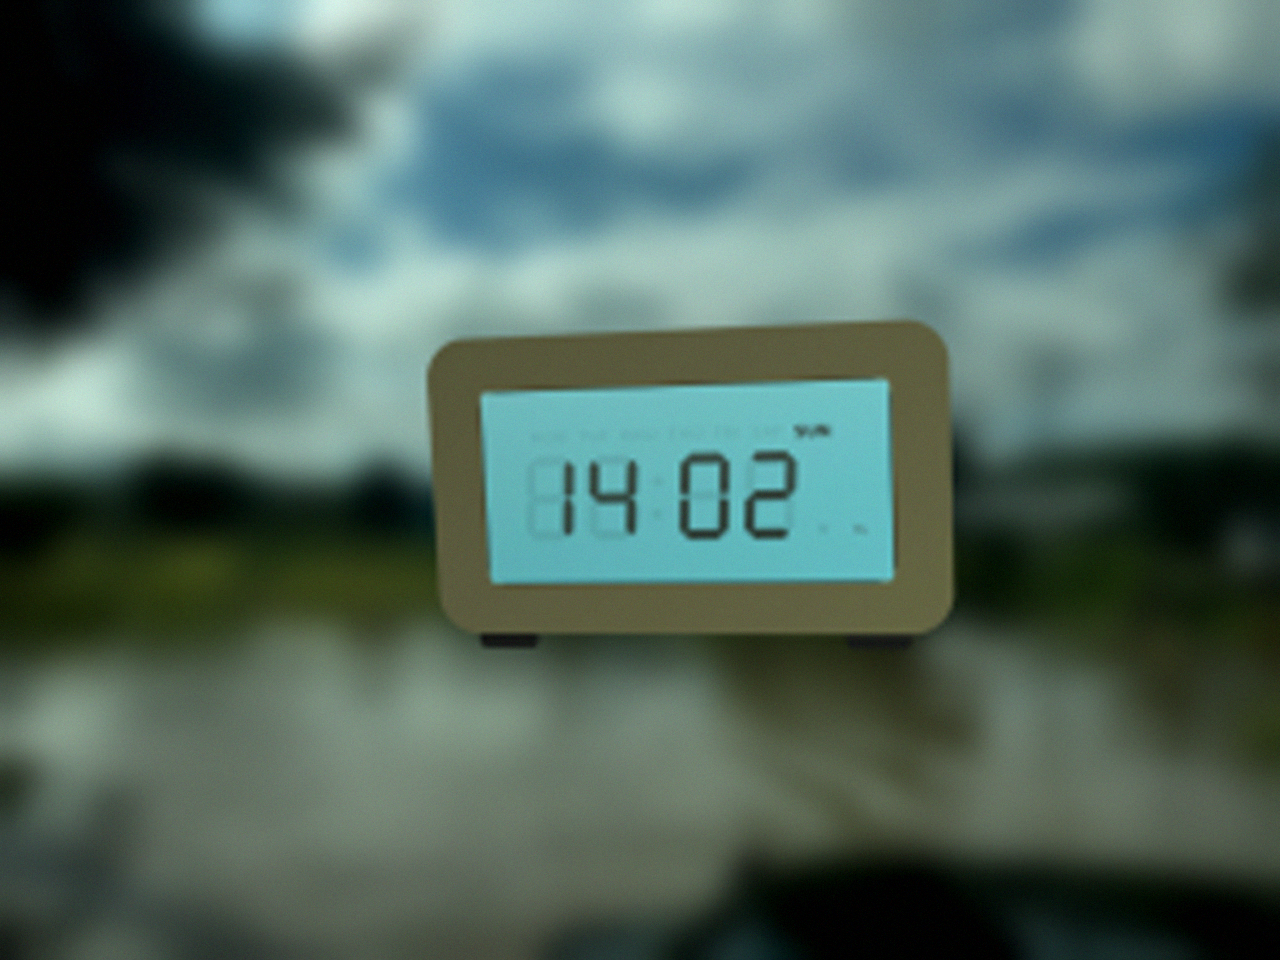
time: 14:02
